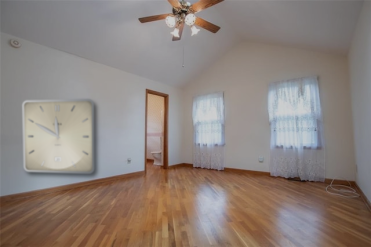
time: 11:50
